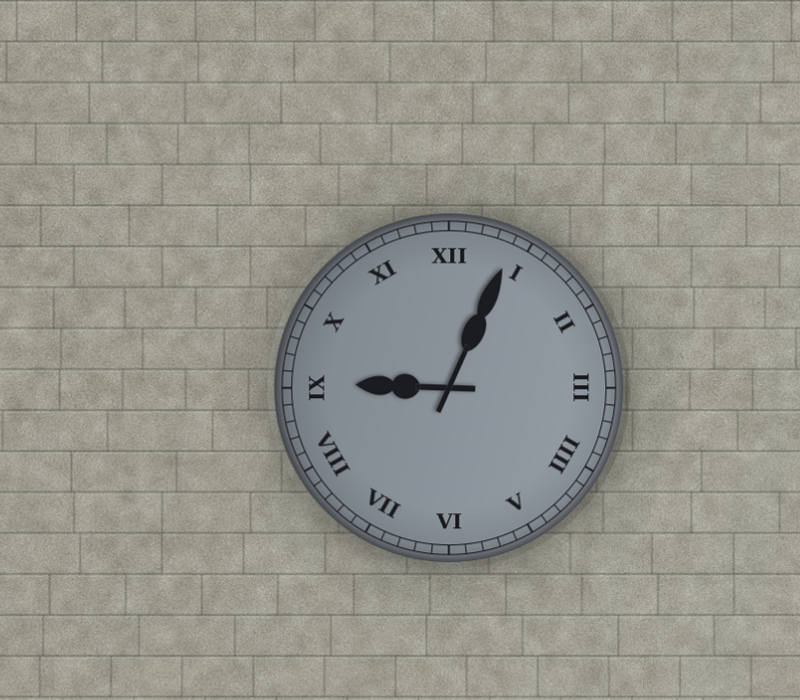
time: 9:04
